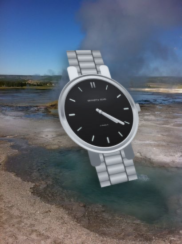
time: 4:21
